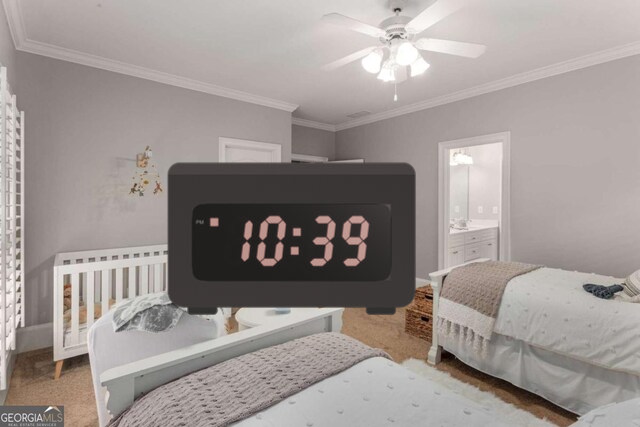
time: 10:39
